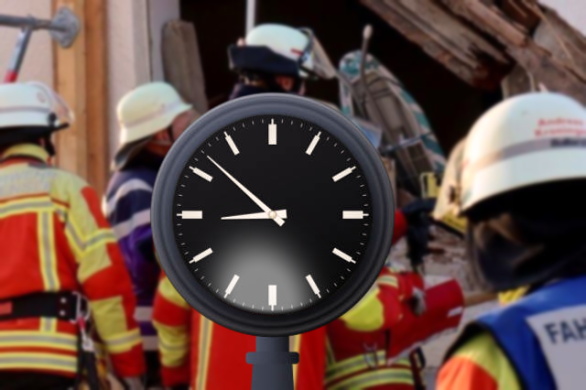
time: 8:52
